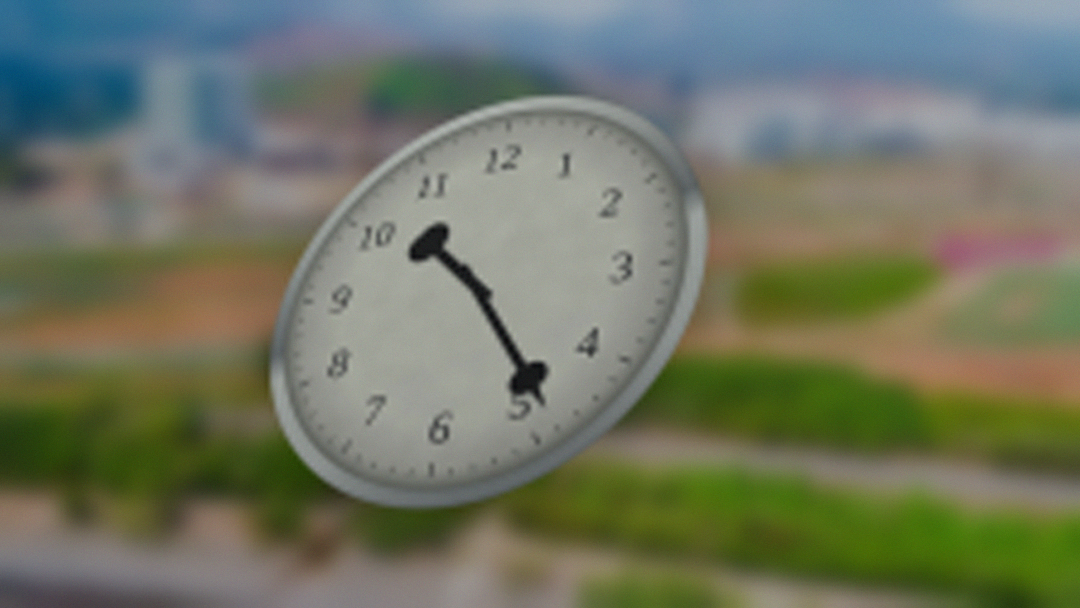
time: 10:24
